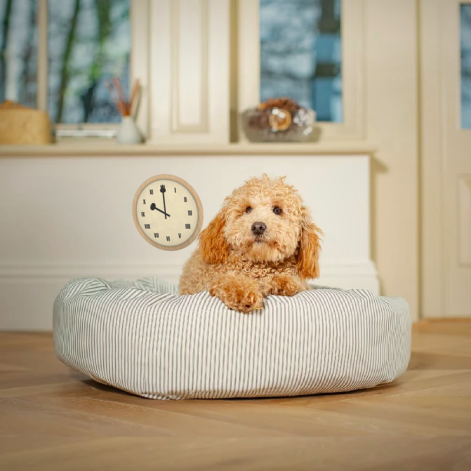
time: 10:00
